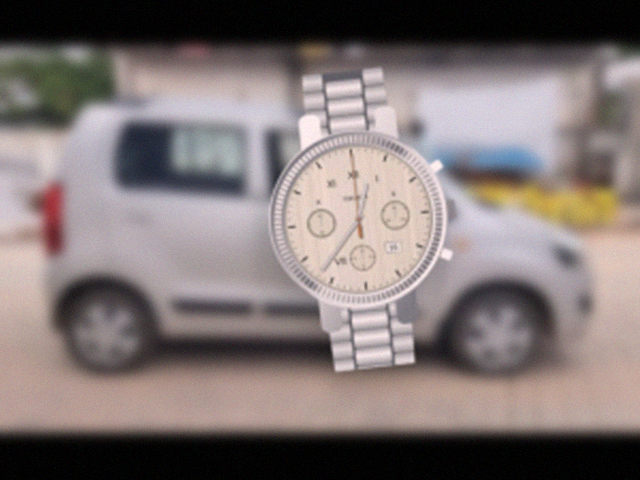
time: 12:37
